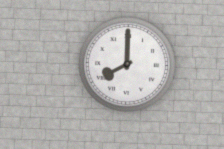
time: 8:00
